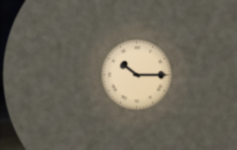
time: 10:15
